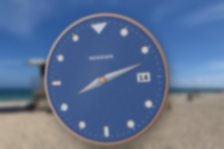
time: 8:12
